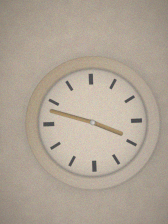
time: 3:48
